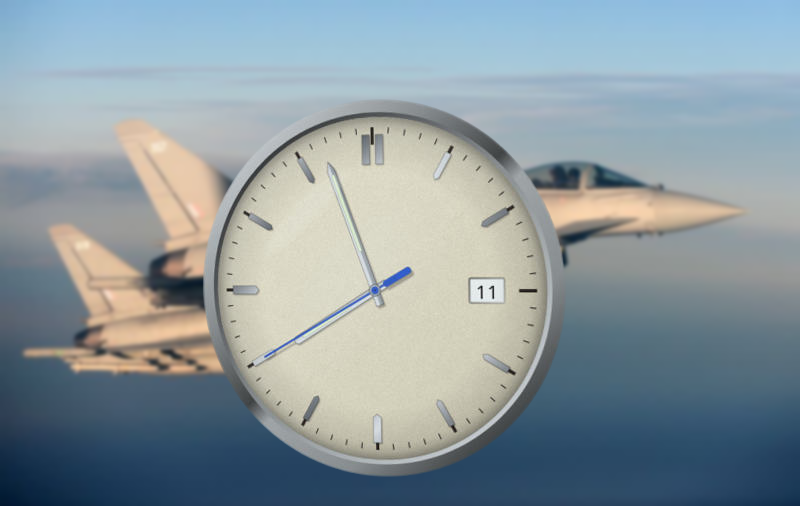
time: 7:56:40
